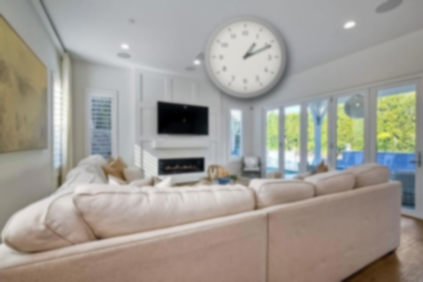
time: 1:11
